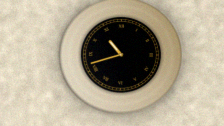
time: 10:42
